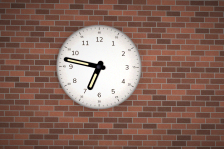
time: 6:47
